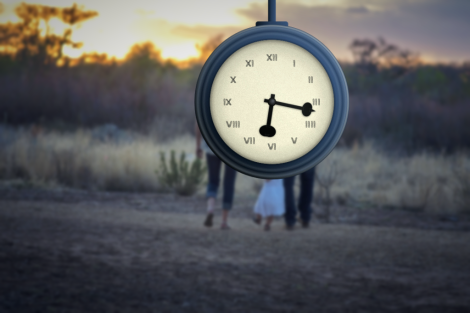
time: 6:17
